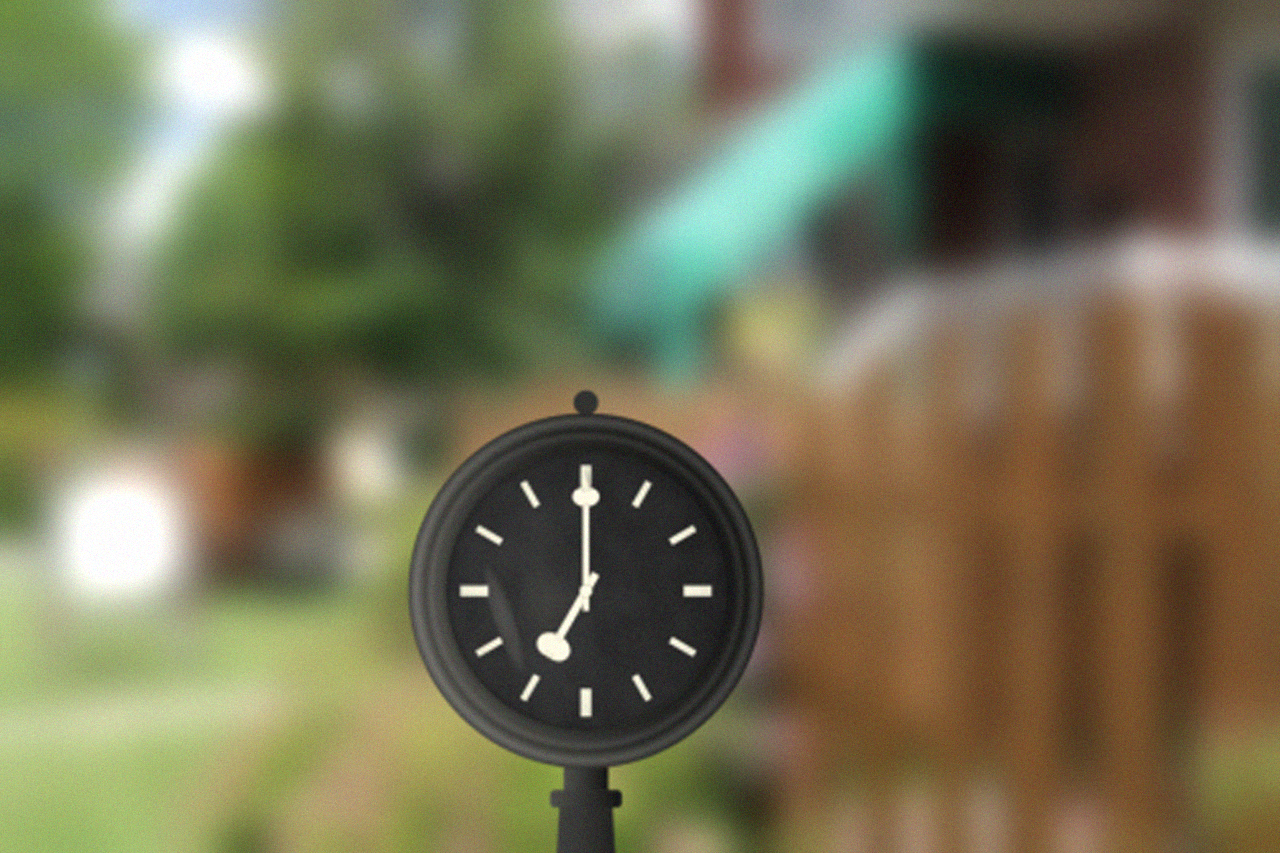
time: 7:00
